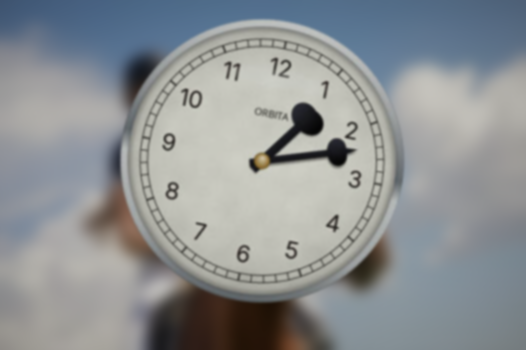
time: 1:12
